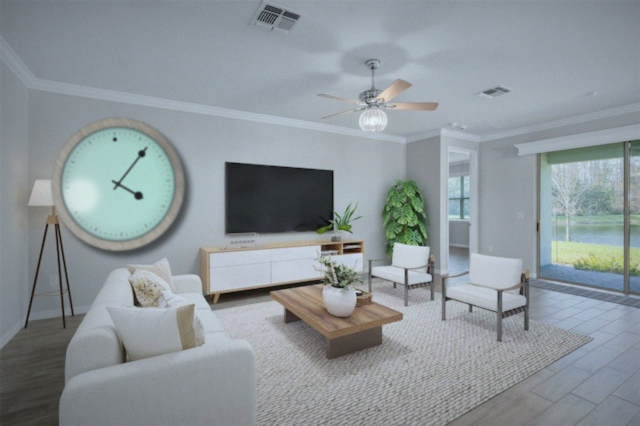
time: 4:07
